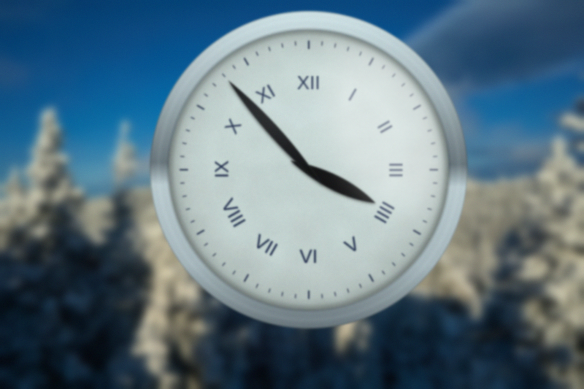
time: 3:53
